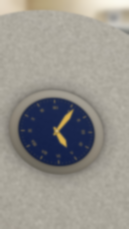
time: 5:06
